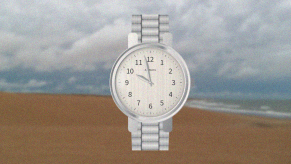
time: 9:58
